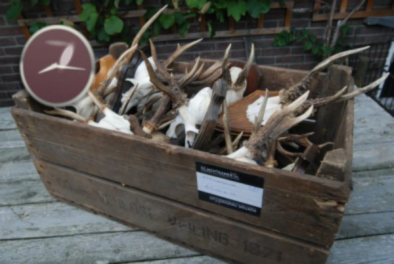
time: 8:16
